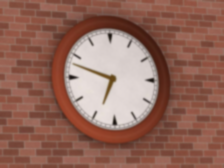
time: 6:48
